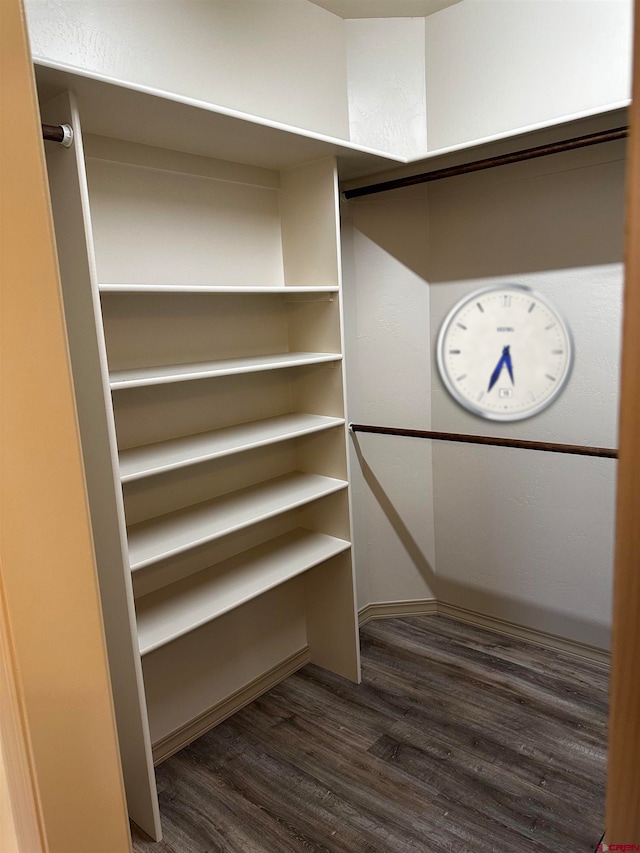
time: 5:34
